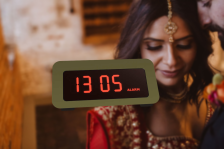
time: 13:05
